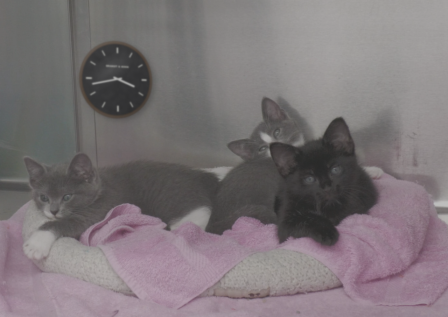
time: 3:43
